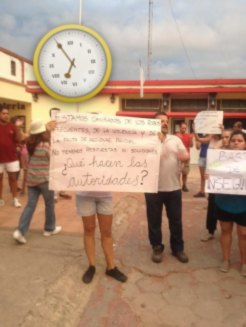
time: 6:55
